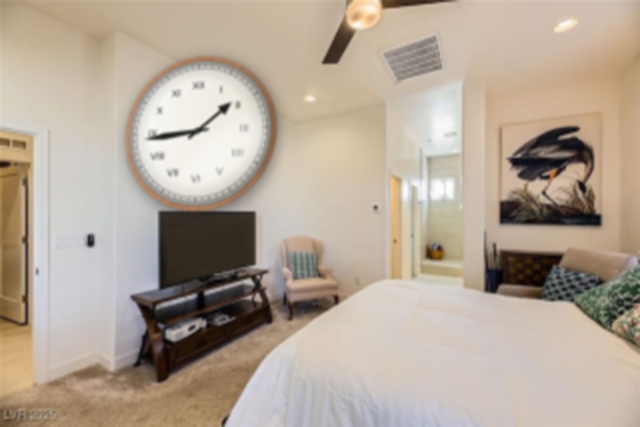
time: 1:44
